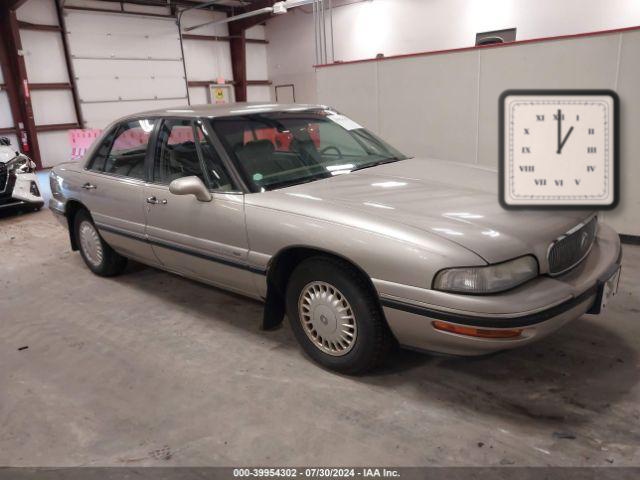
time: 1:00
